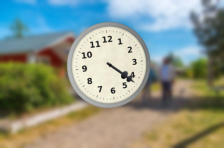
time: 4:22
